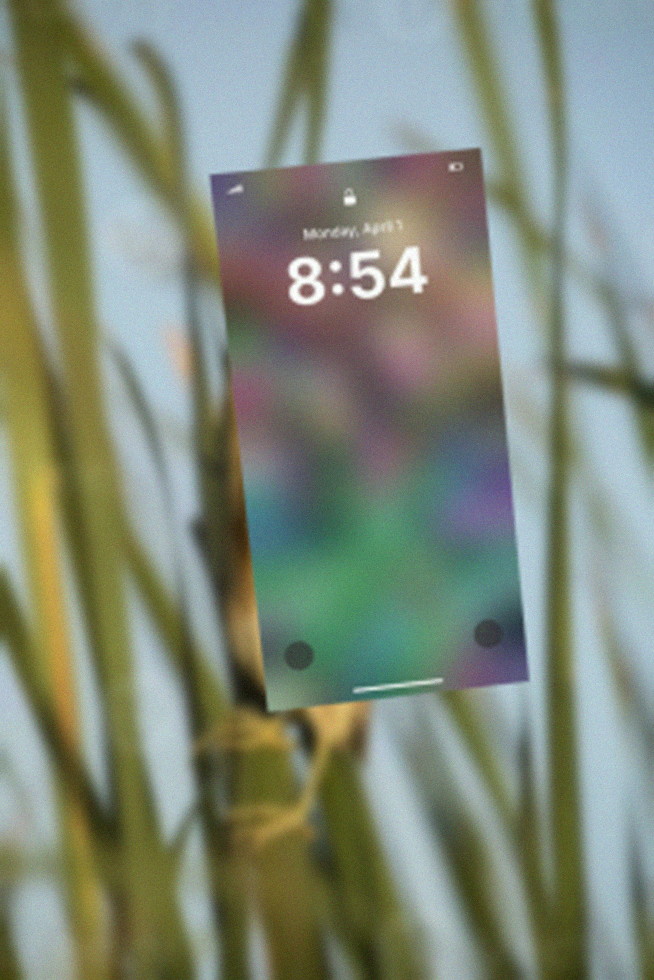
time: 8:54
